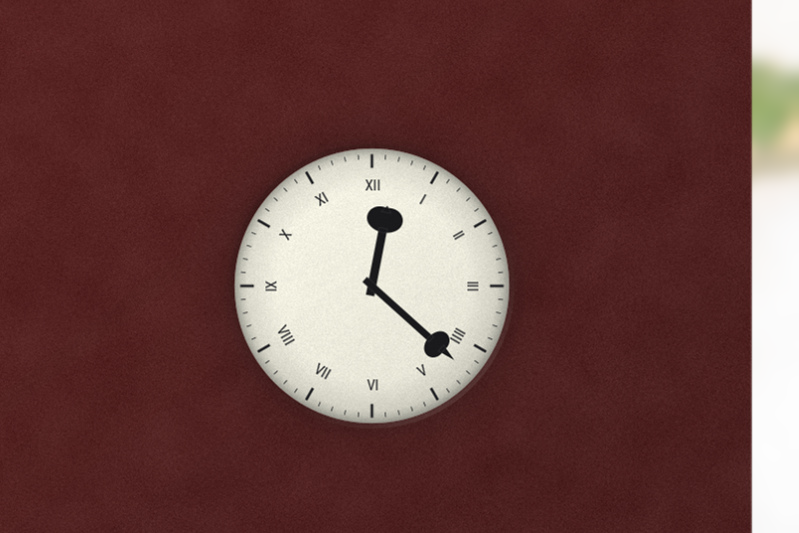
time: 12:22
